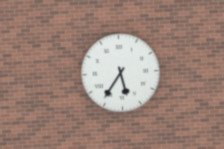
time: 5:36
